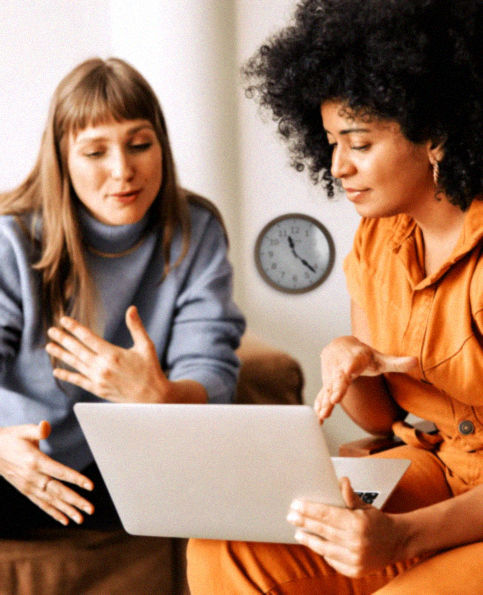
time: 11:22
